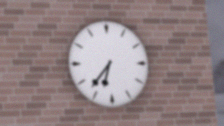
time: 6:37
